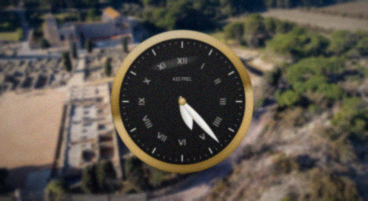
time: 5:23
